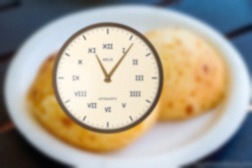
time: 11:06
